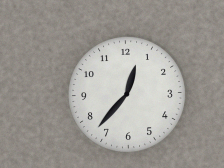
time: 12:37
